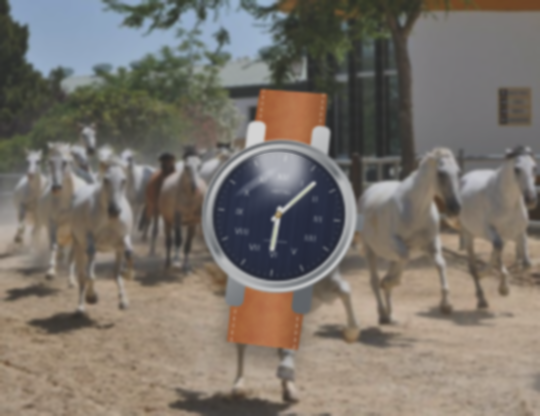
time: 6:07
